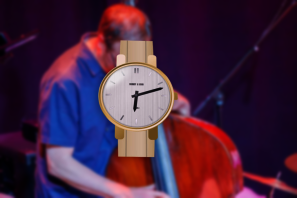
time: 6:12
